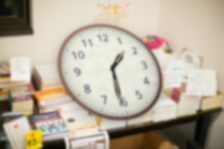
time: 1:31
